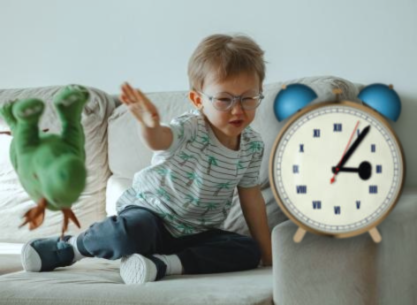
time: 3:06:04
